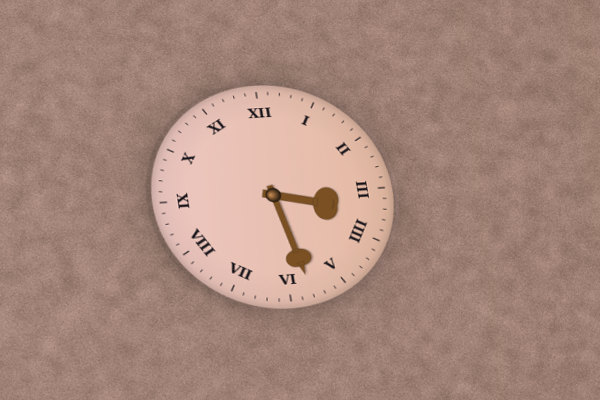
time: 3:28
